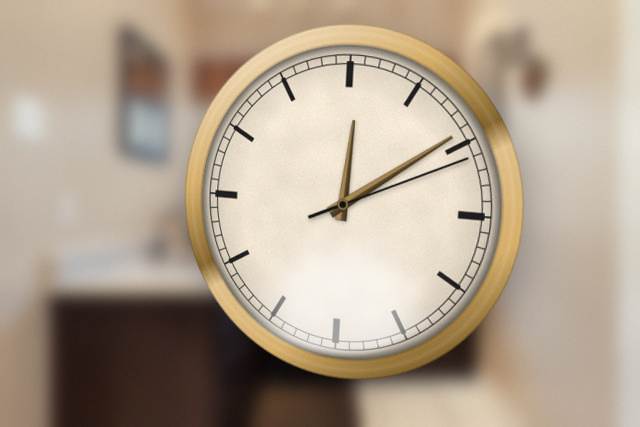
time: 12:09:11
